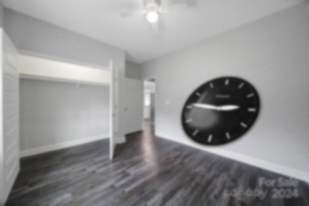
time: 2:46
